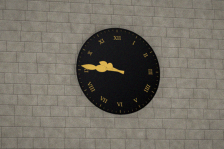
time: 9:46
